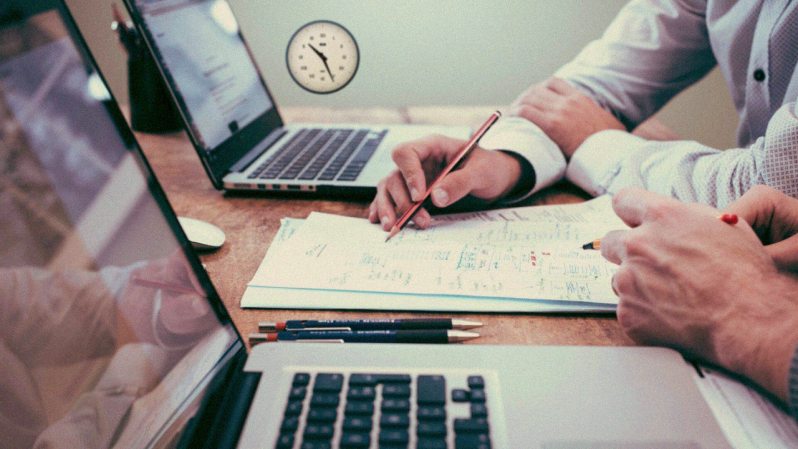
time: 10:26
